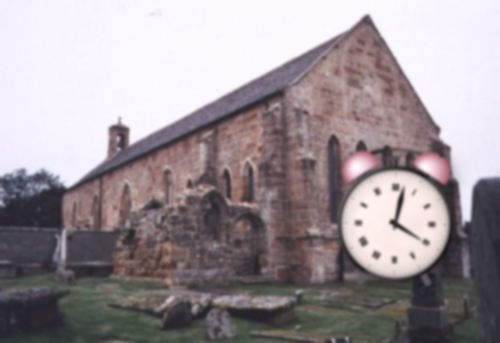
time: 4:02
